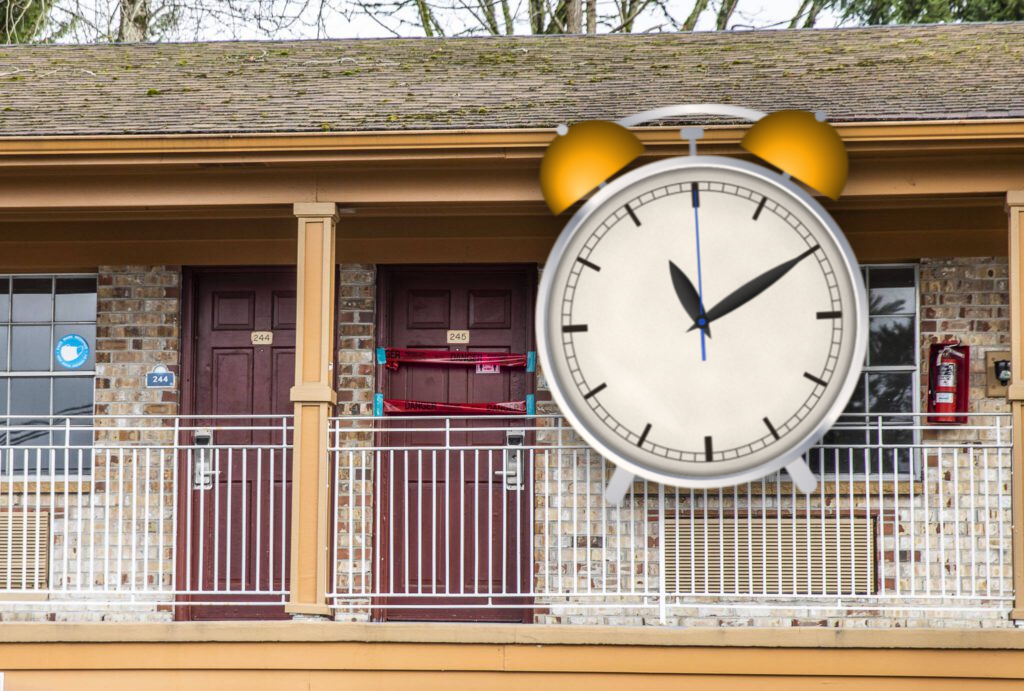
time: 11:10:00
